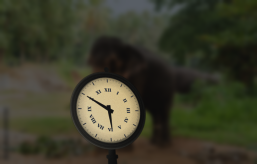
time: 5:50
